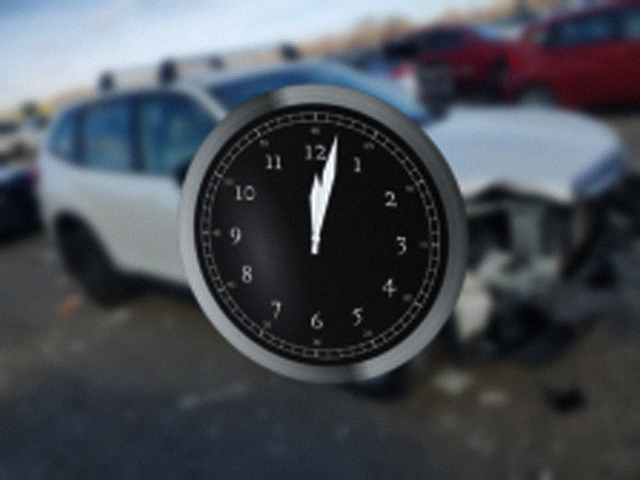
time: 12:02
